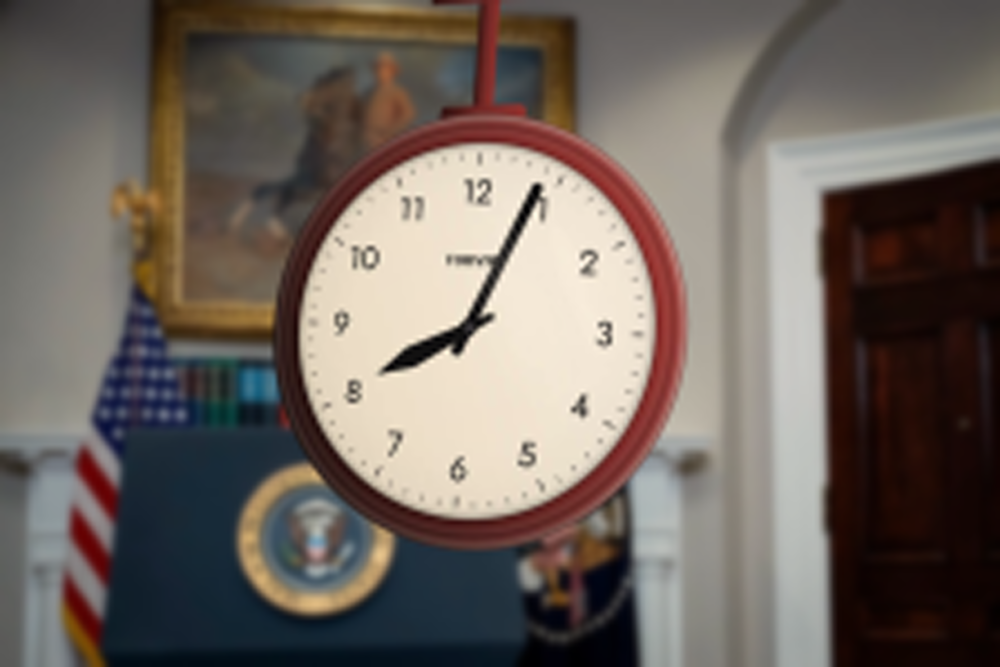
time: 8:04
